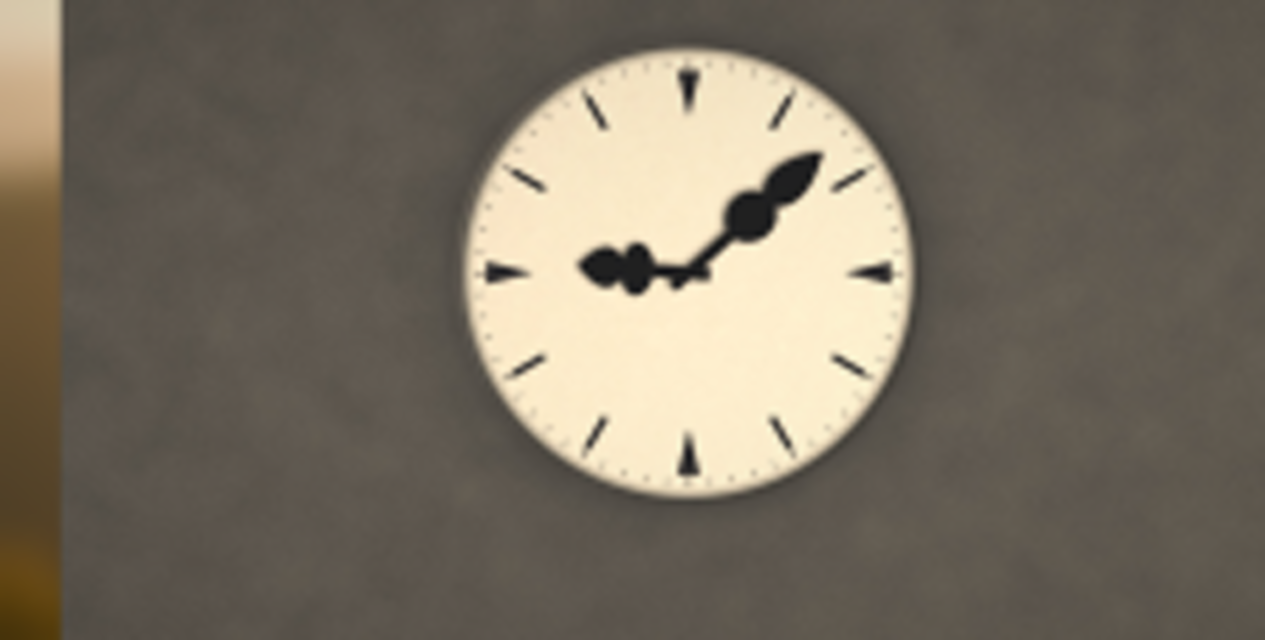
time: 9:08
